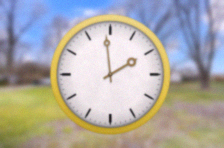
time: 1:59
